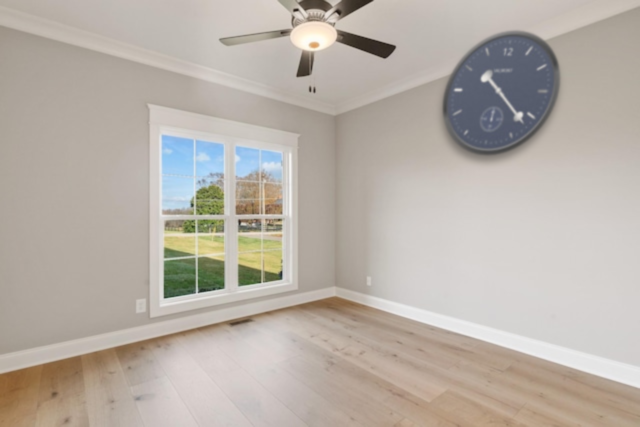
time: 10:22
